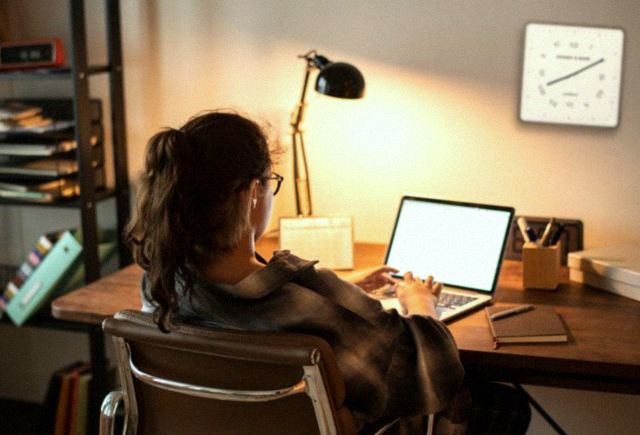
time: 8:10
